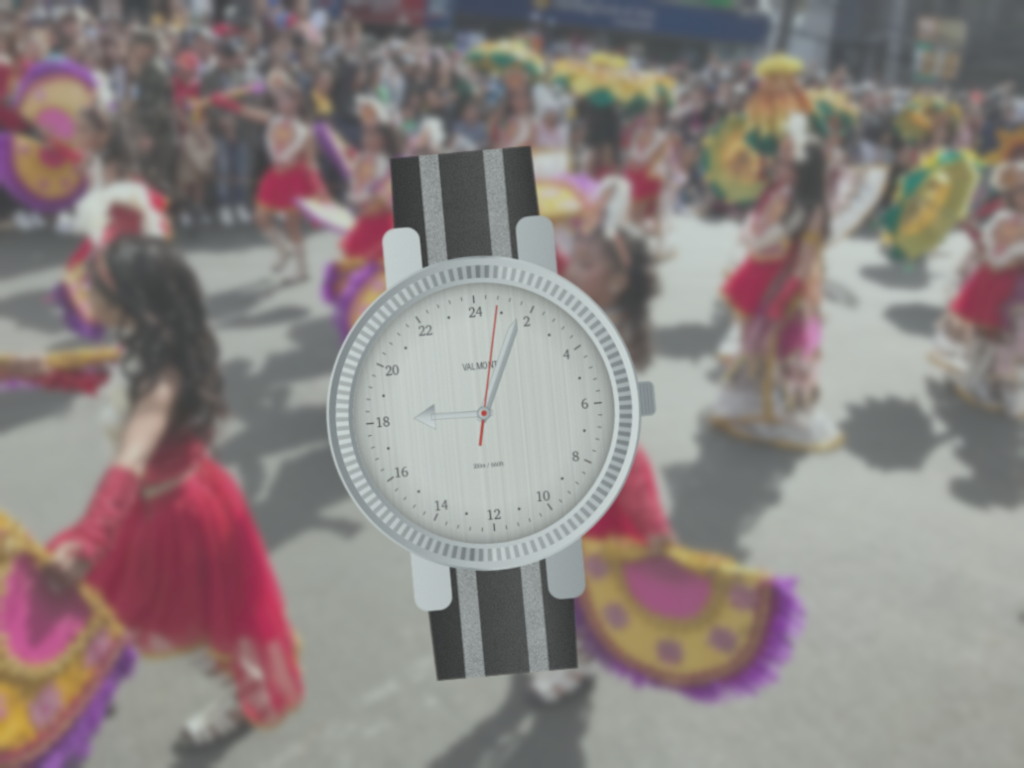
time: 18:04:02
